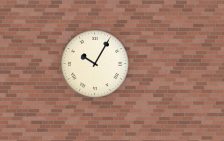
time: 10:05
